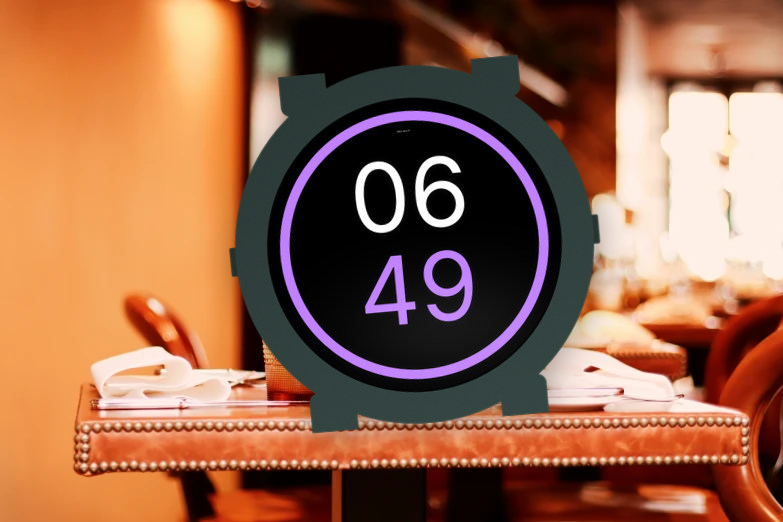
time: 6:49
